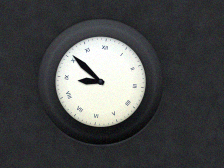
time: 8:51
